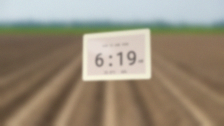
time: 6:19
